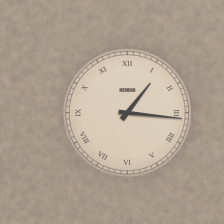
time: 1:16
